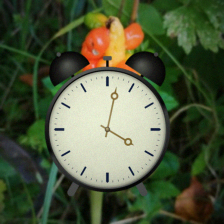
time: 4:02
